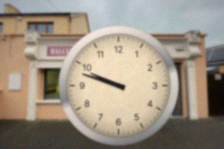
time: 9:48
